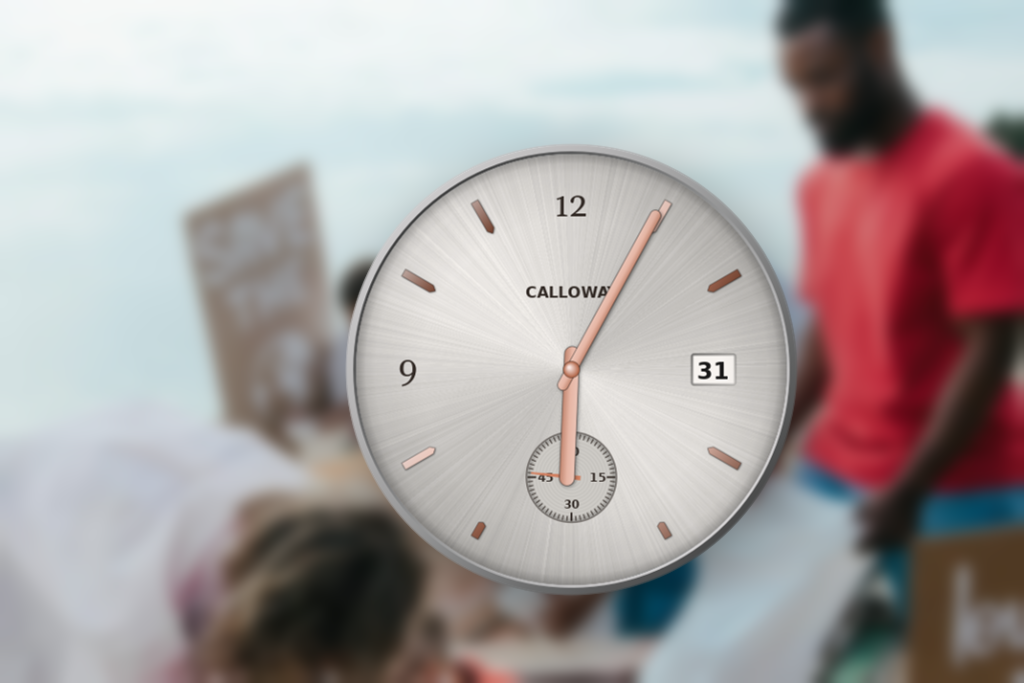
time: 6:04:46
